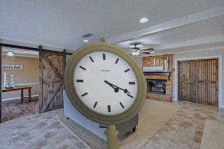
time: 4:19
